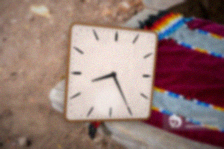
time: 8:25
